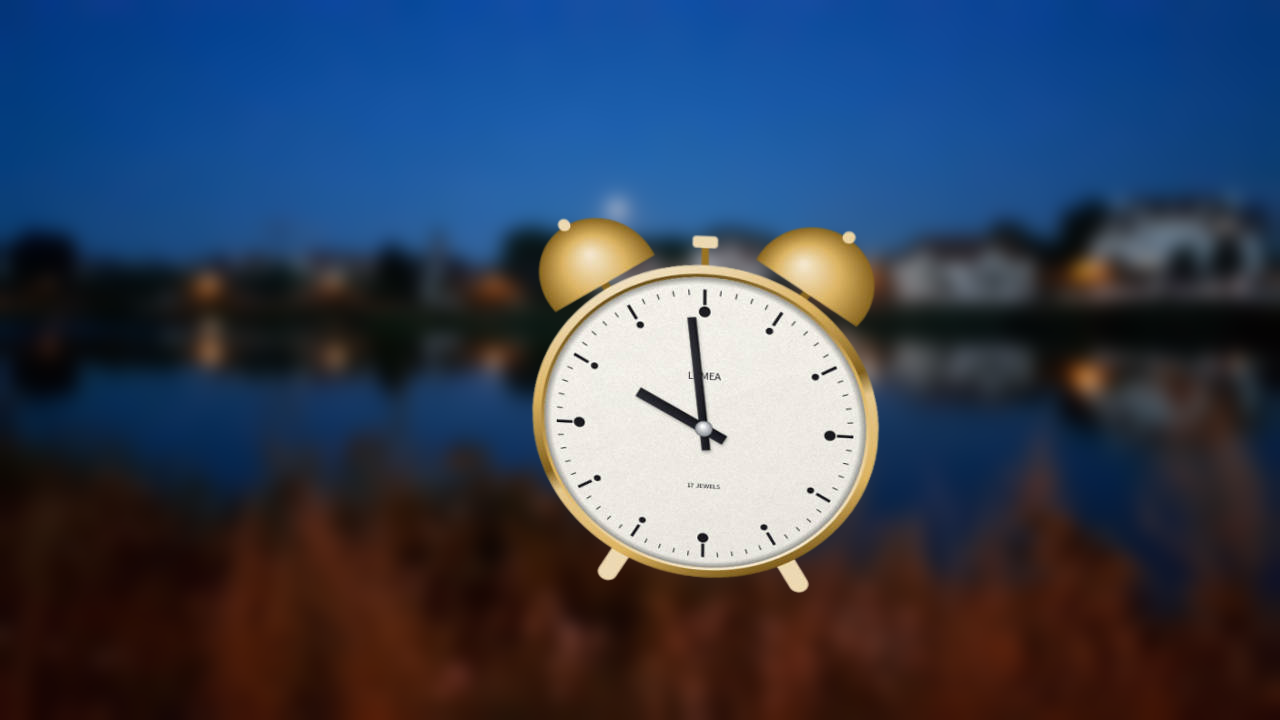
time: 9:59
